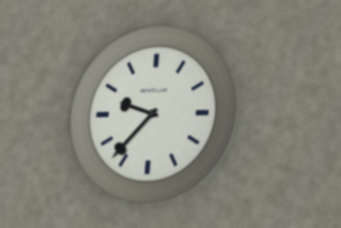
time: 9:37
